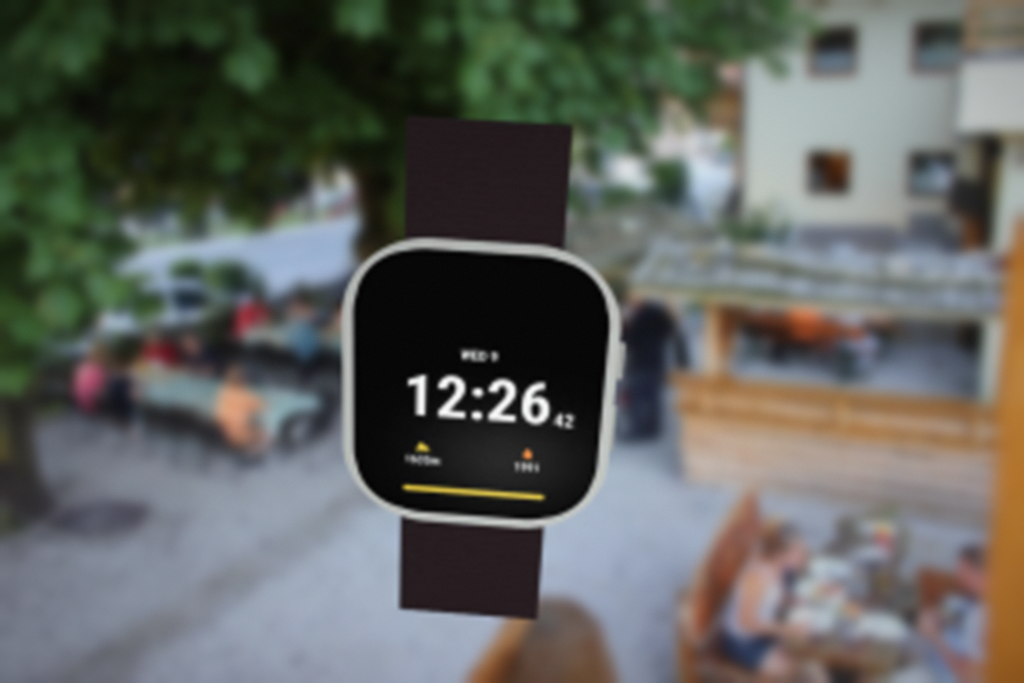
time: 12:26
